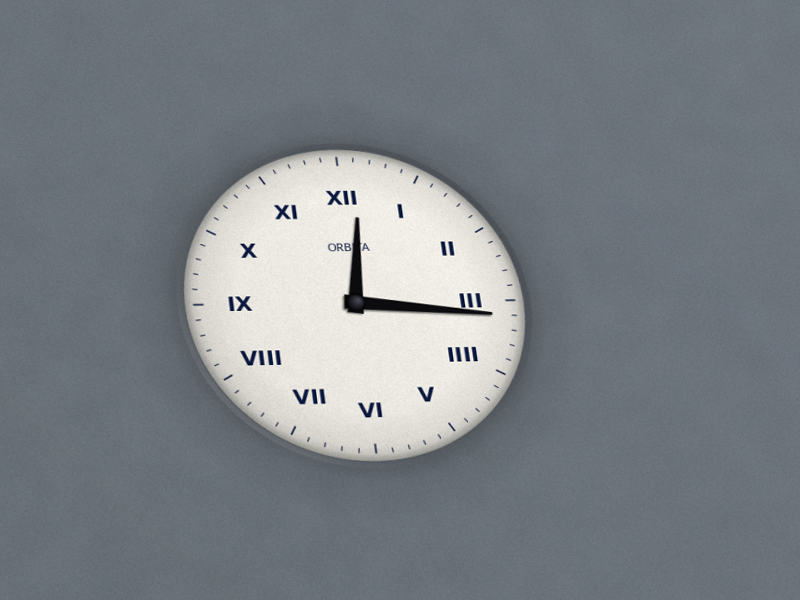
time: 12:16
